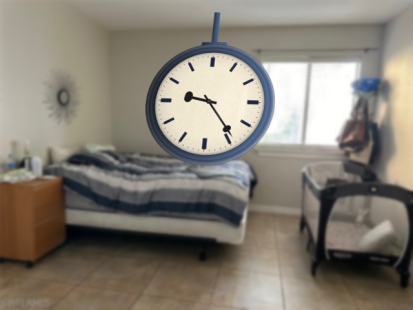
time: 9:24
